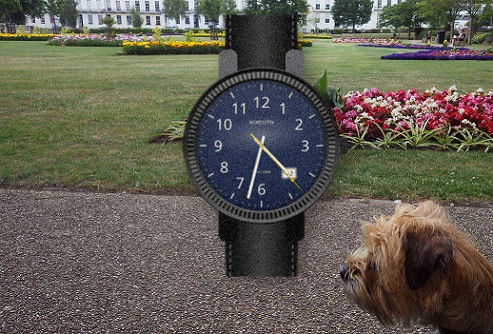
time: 4:32:23
